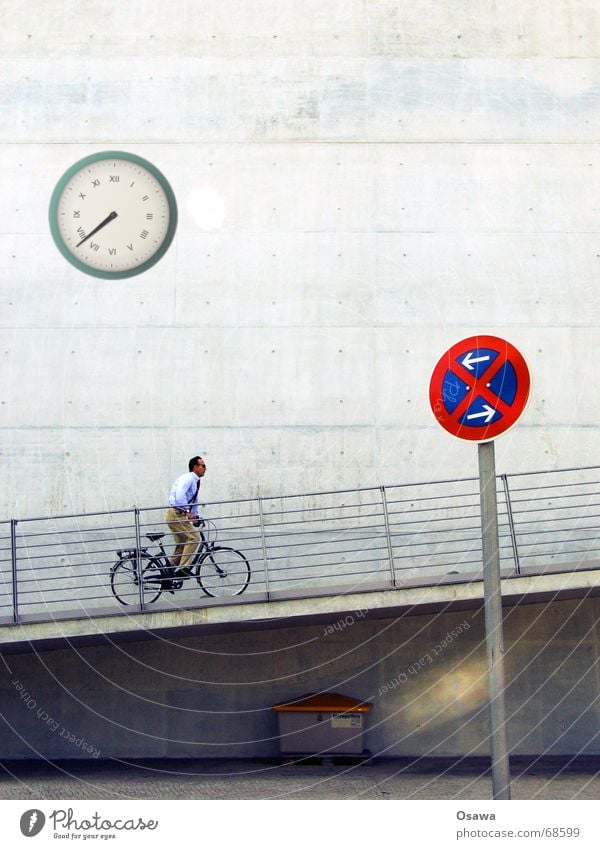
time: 7:38
